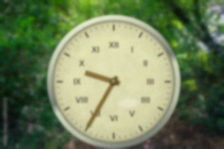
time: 9:35
